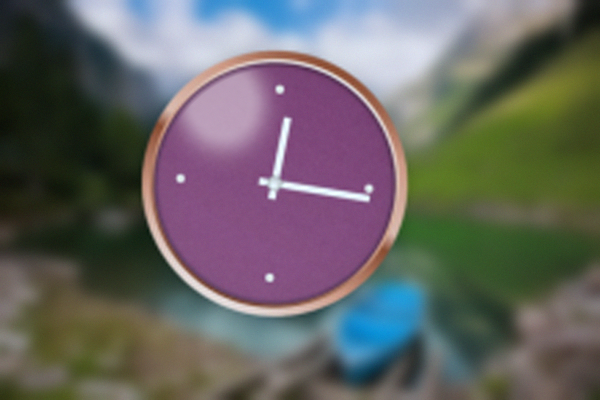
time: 12:16
